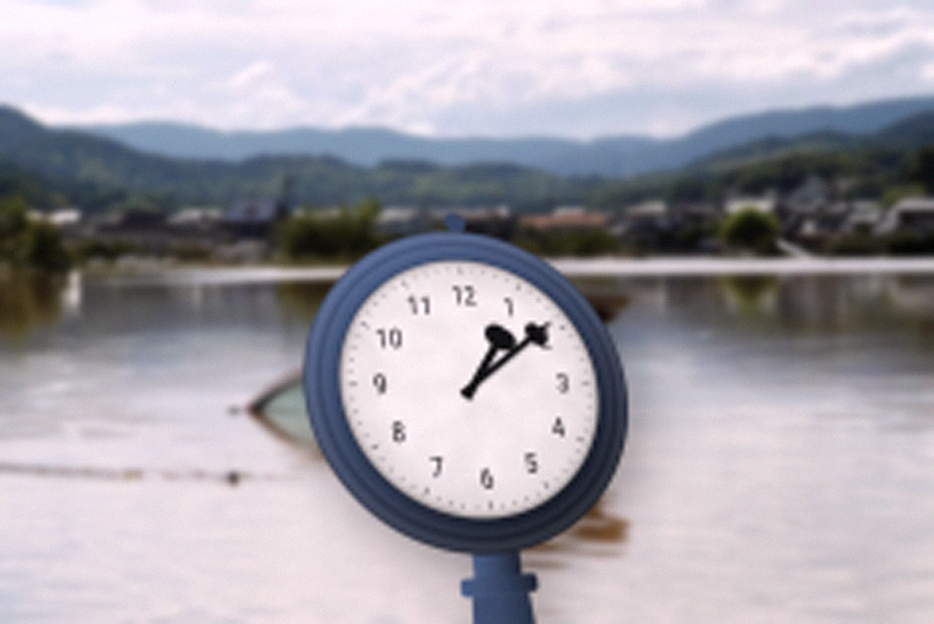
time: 1:09
